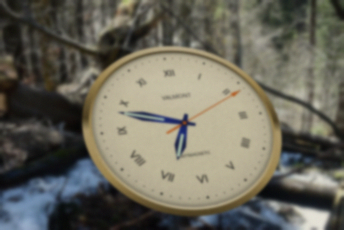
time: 6:48:11
